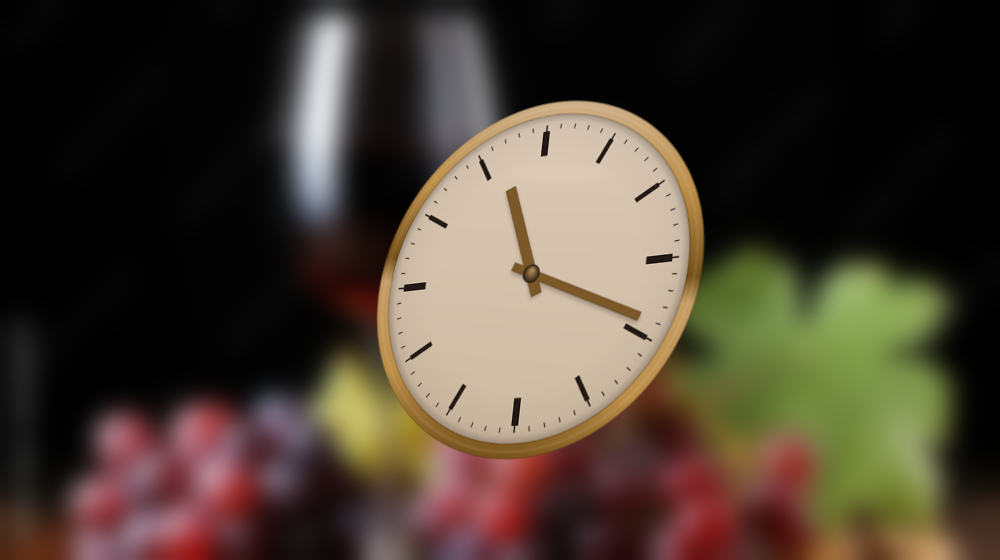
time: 11:19
